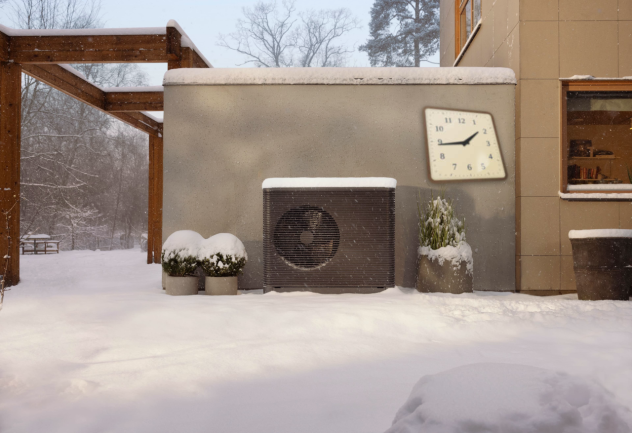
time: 1:44
